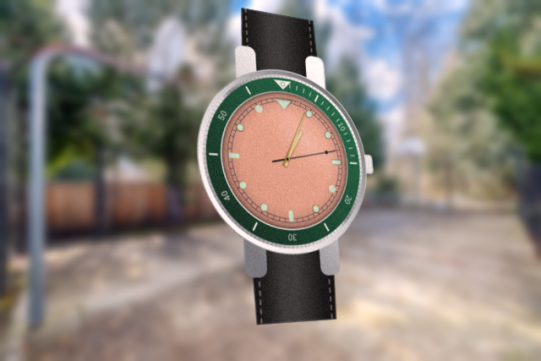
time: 1:04:13
